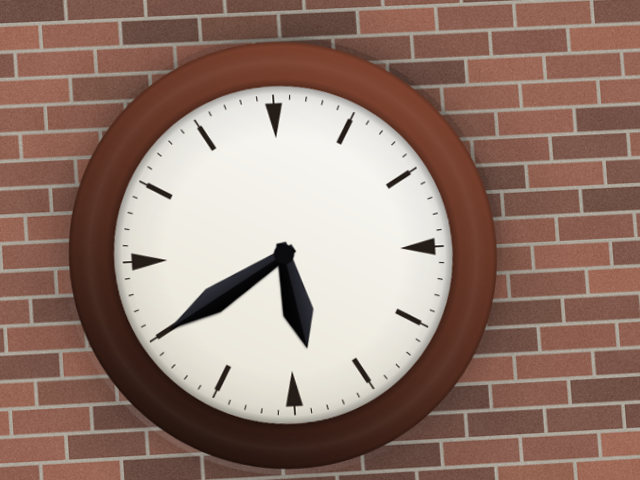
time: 5:40
